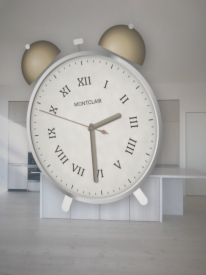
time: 2:30:49
